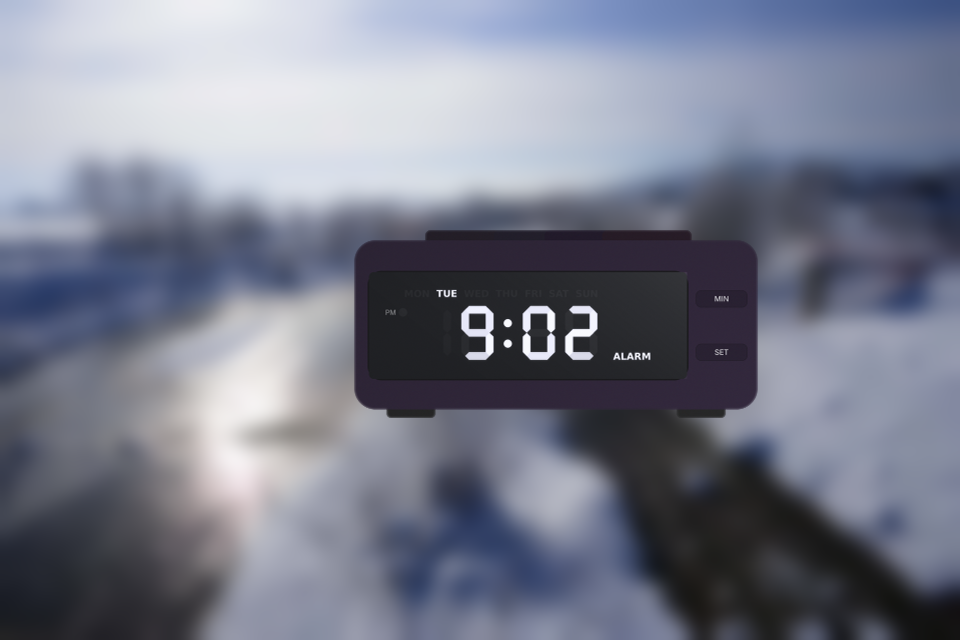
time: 9:02
